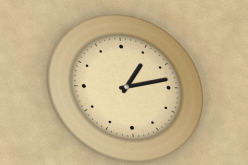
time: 1:13
